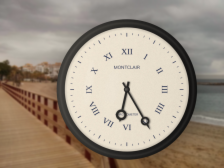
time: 6:25
